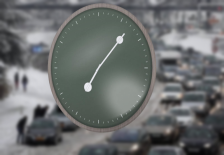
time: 7:07
